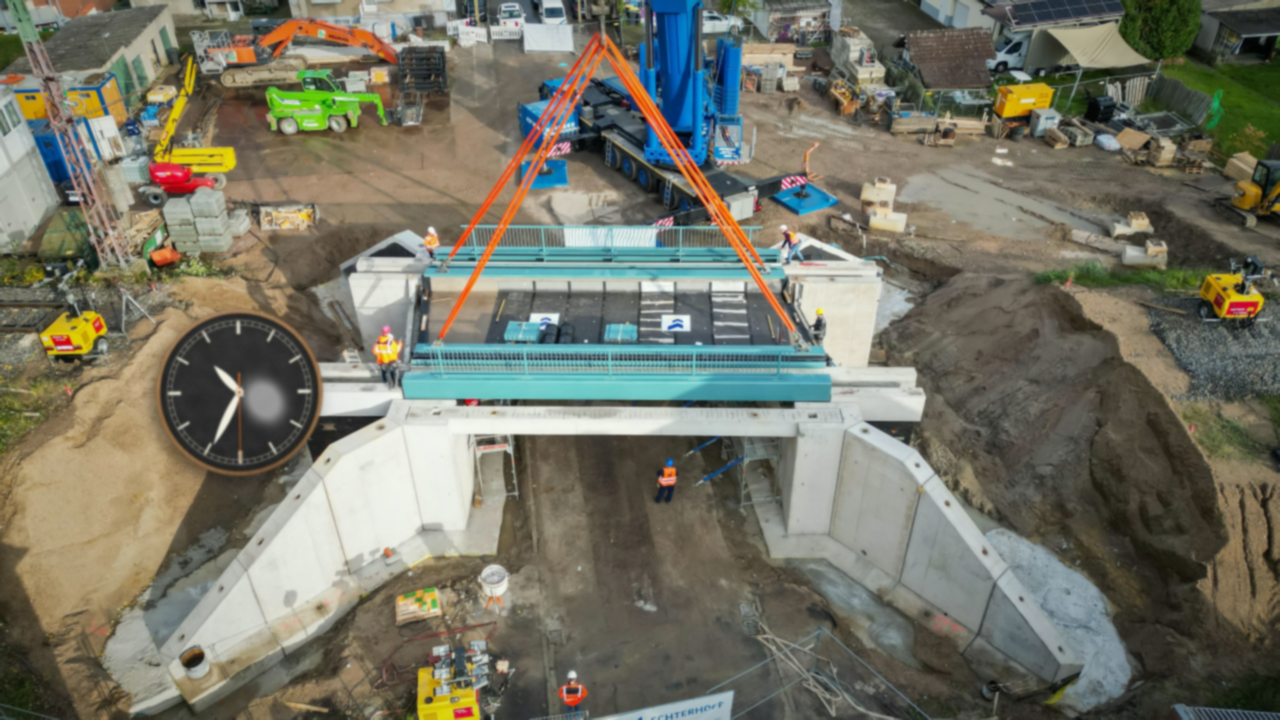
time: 10:34:30
